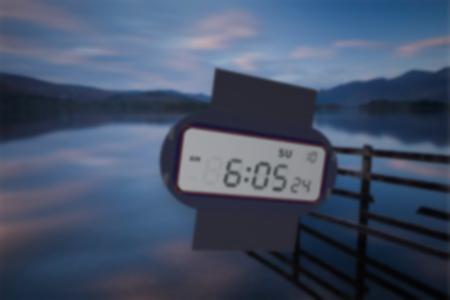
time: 6:05:24
